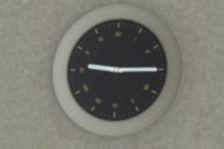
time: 9:15
